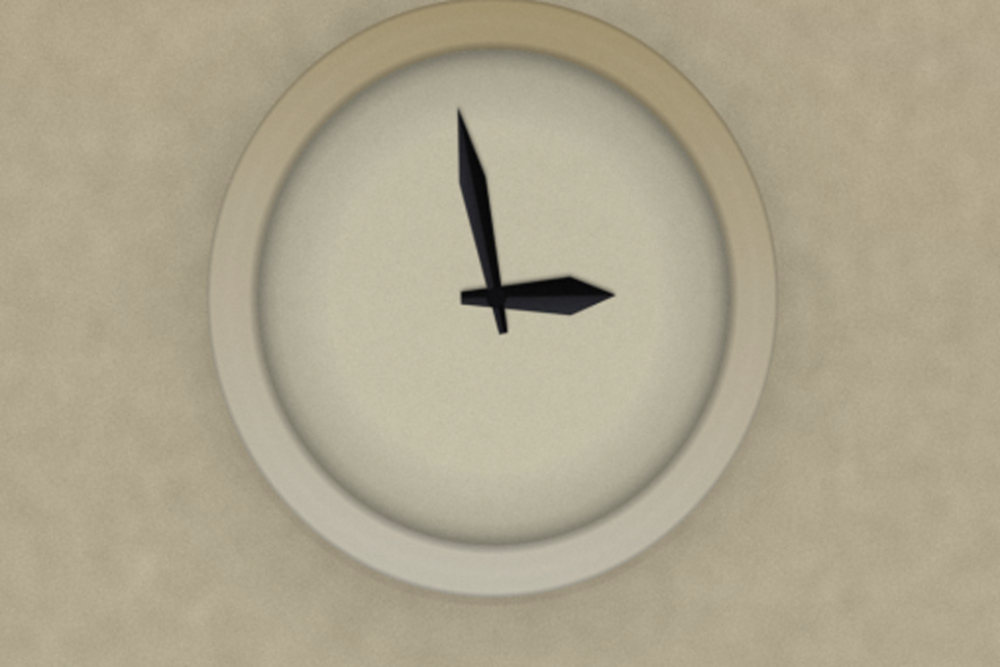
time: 2:58
